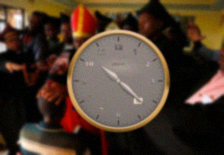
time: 10:22
